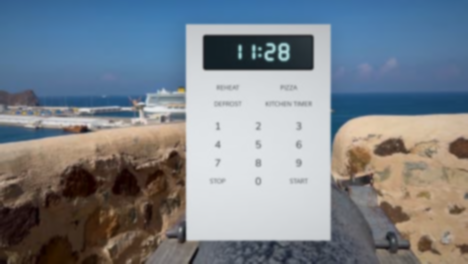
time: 11:28
